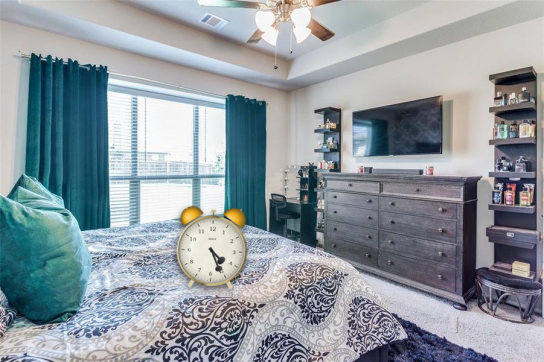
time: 4:26
